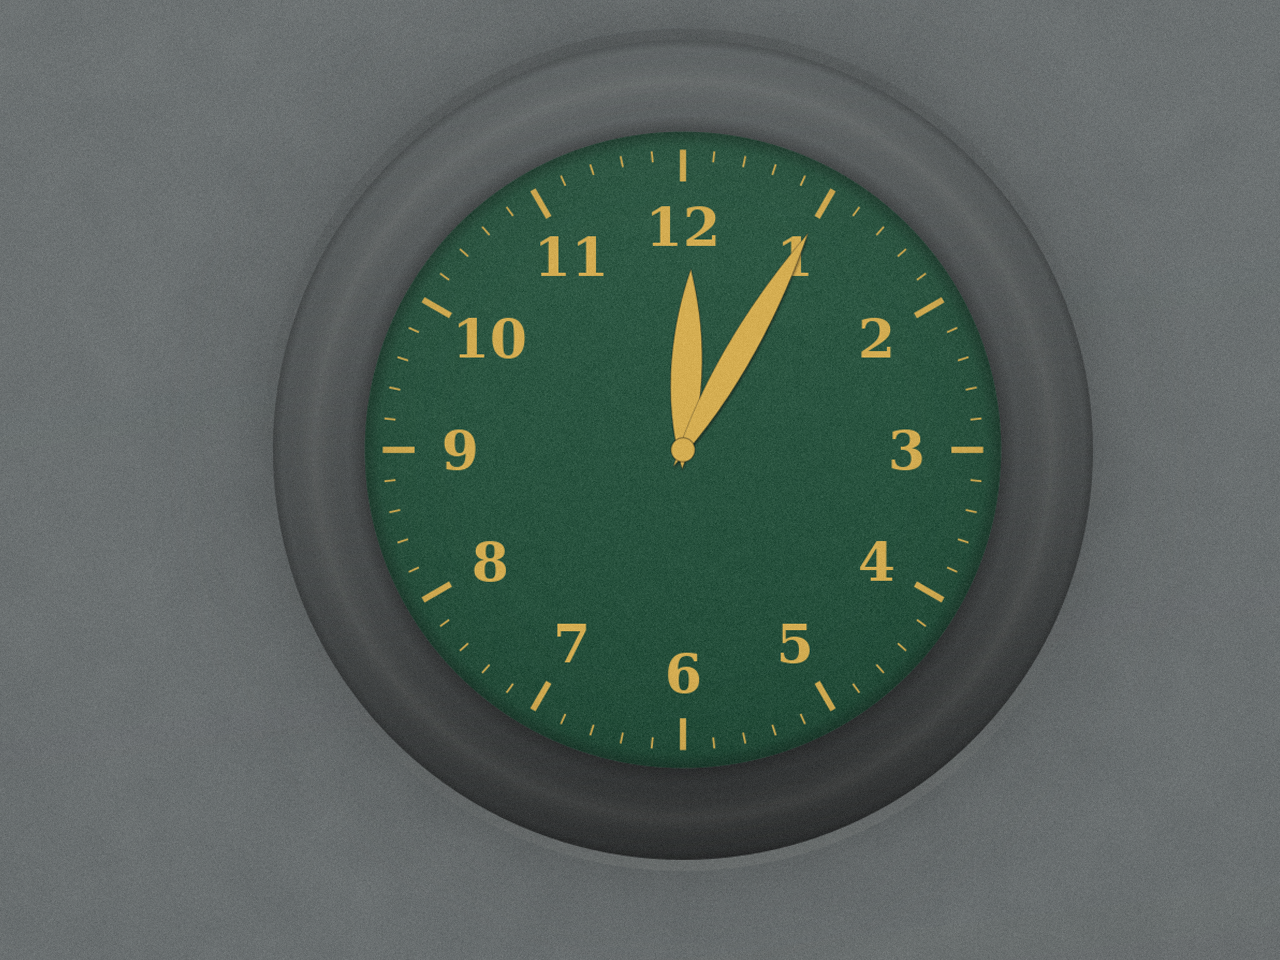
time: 12:05
